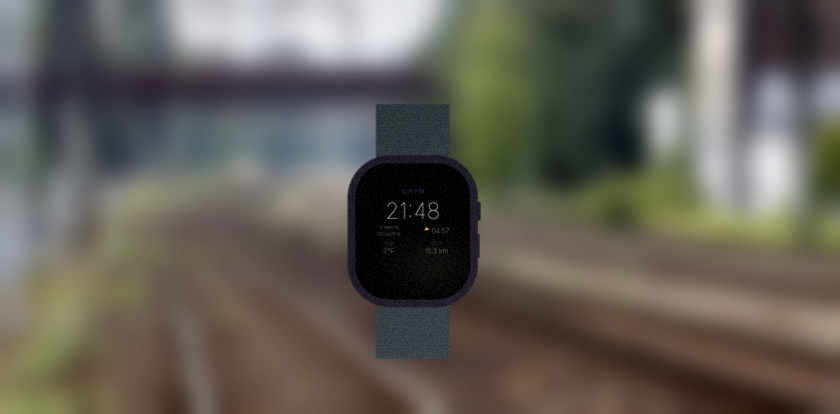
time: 21:48
